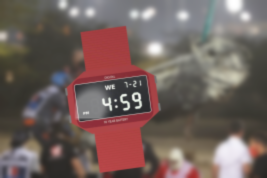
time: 4:59
